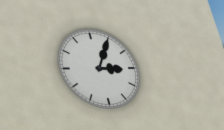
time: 3:05
